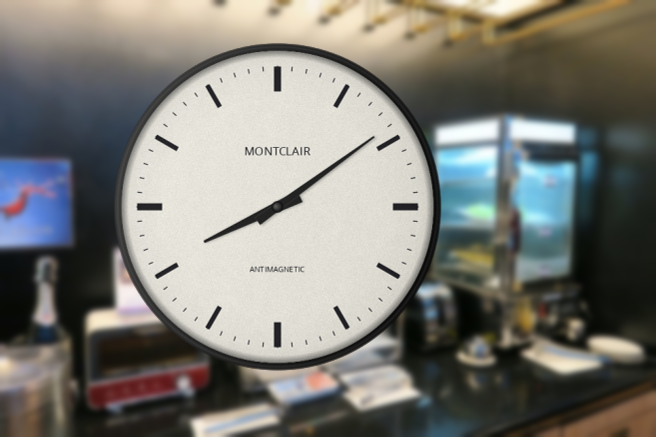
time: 8:09
